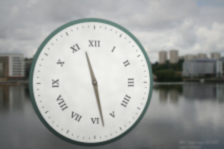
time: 11:28
